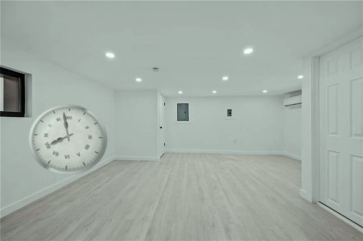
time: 7:58
